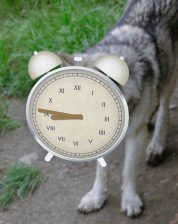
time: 8:46
